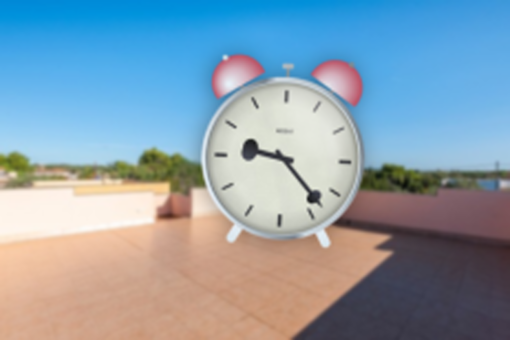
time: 9:23
